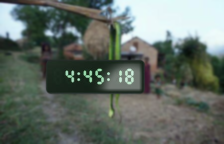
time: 4:45:18
